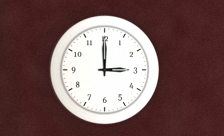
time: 3:00
